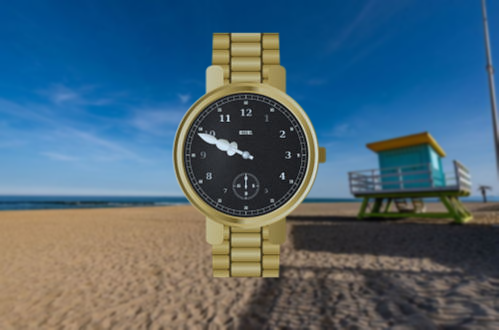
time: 9:49
